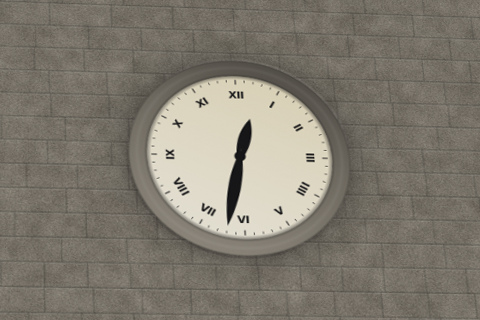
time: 12:32
